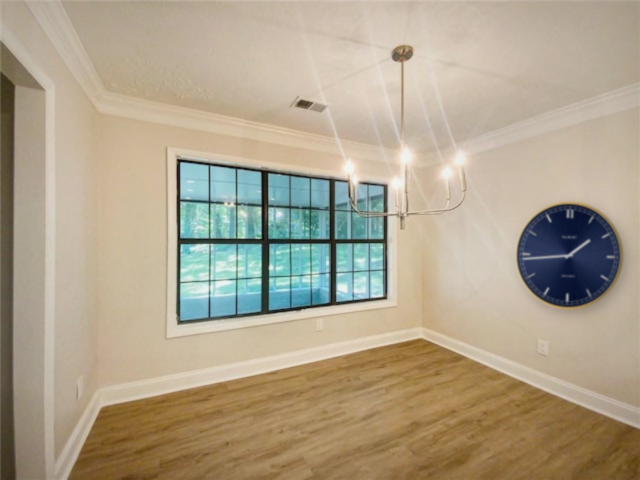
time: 1:44
